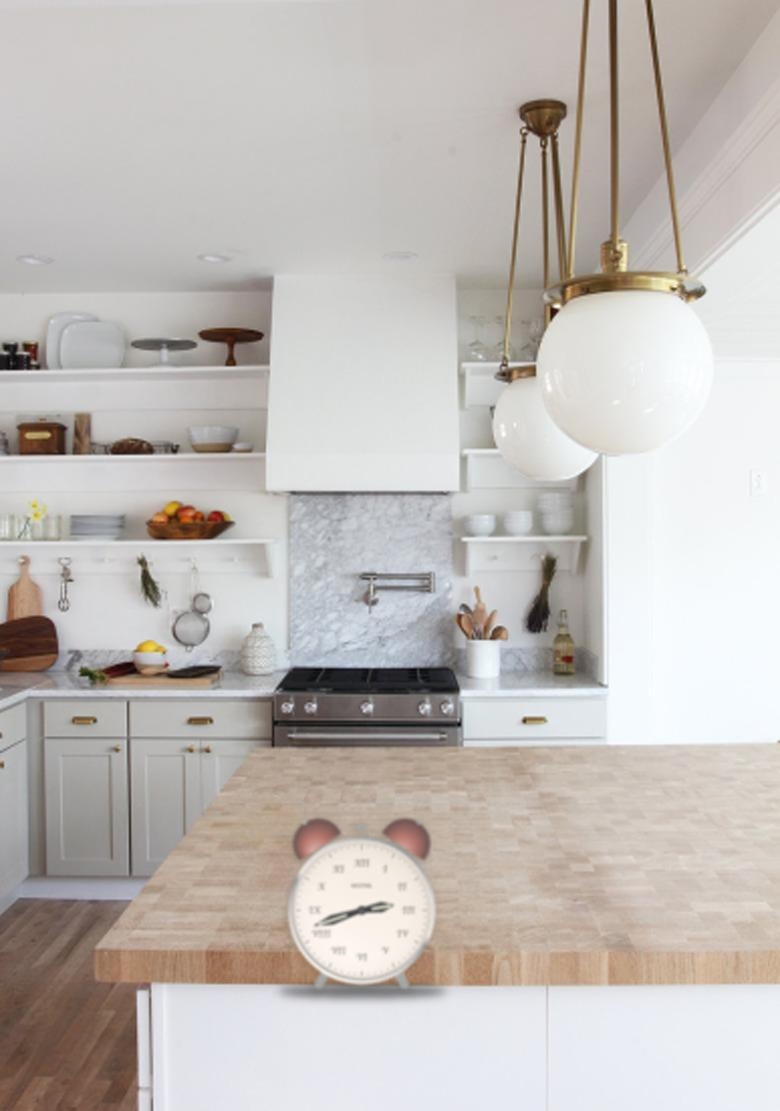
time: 2:42
